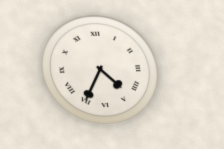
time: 4:35
